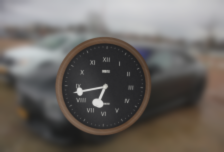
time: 6:43
